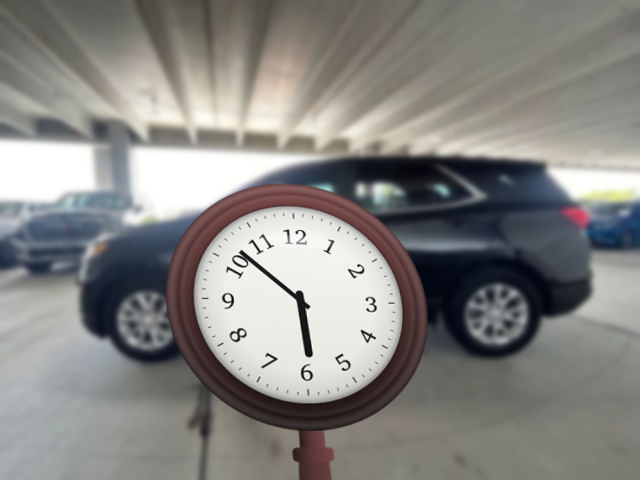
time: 5:52
